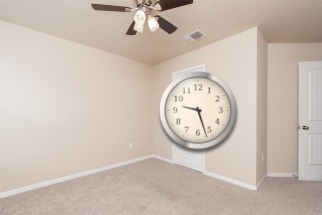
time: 9:27
